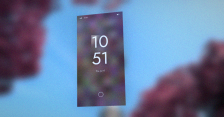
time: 10:51
